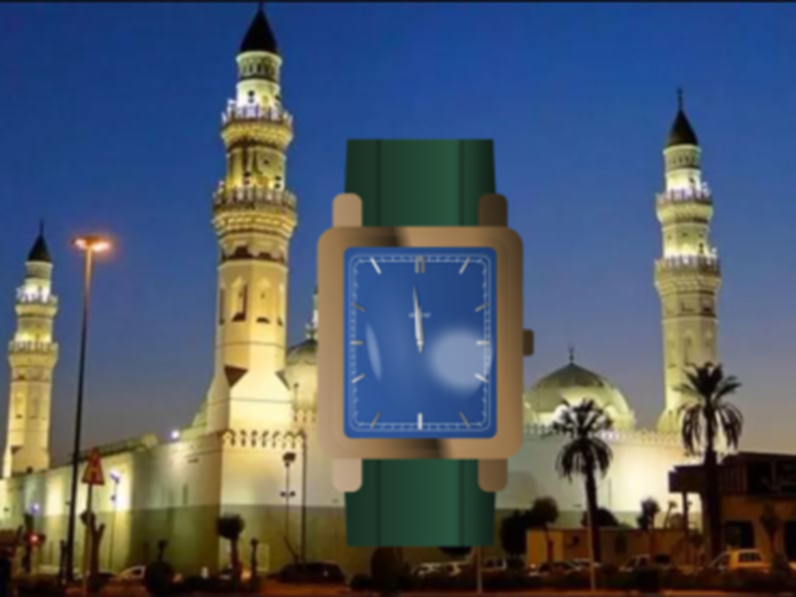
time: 11:59
